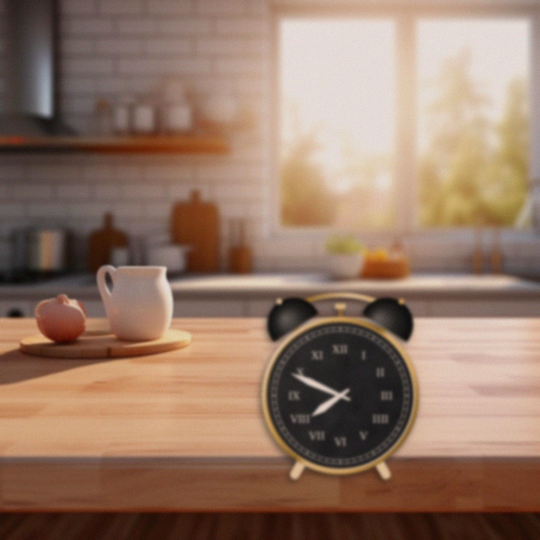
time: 7:49
